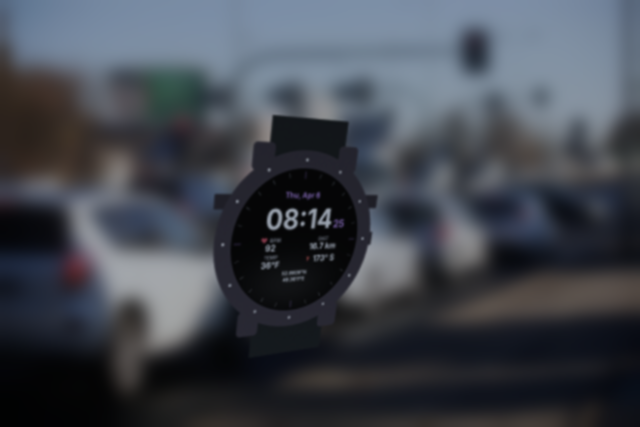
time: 8:14
